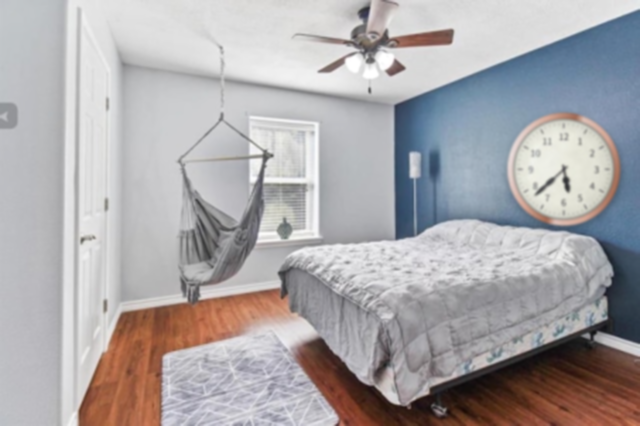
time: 5:38
